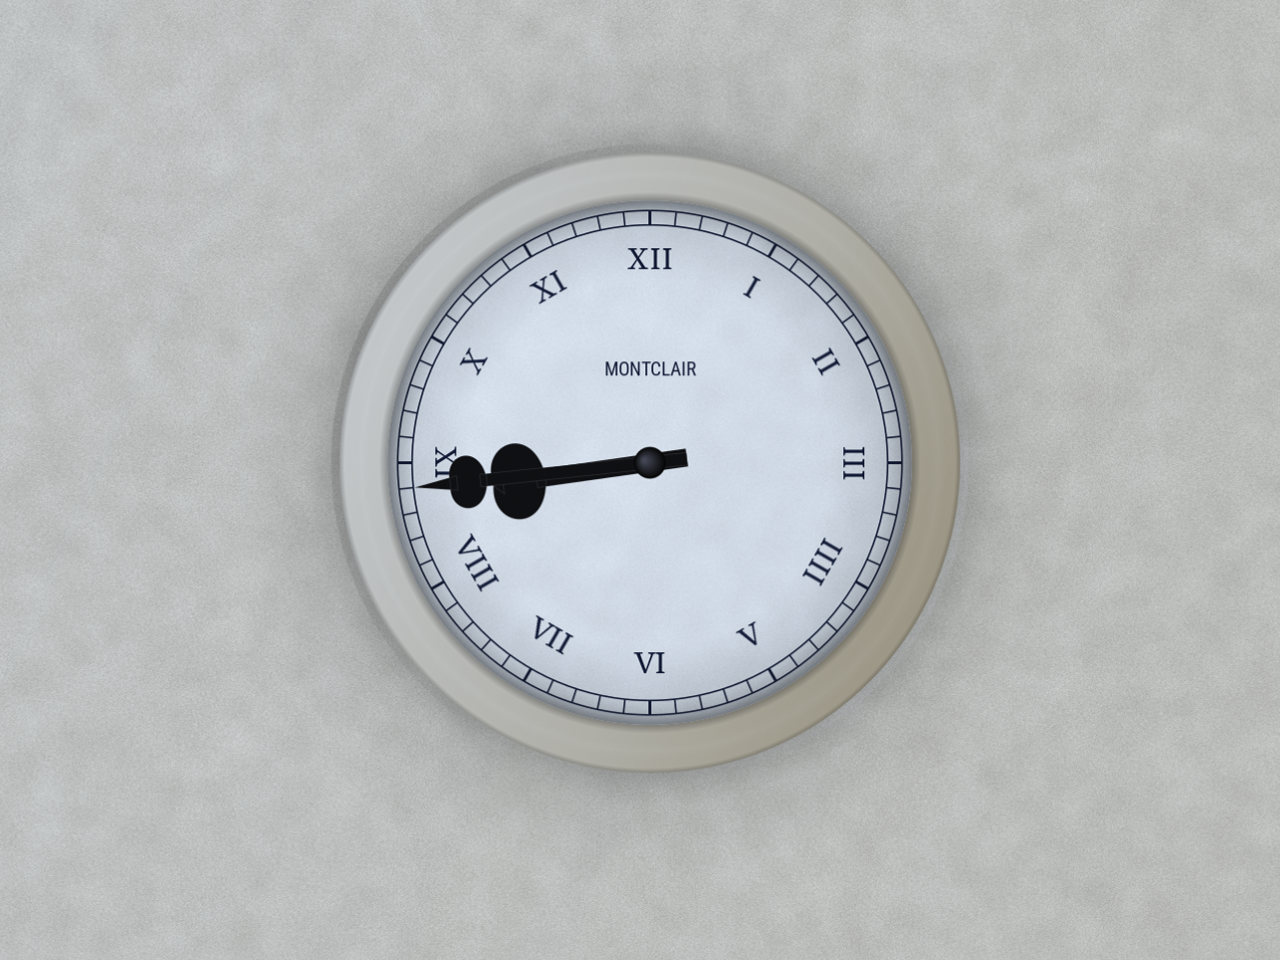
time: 8:44
